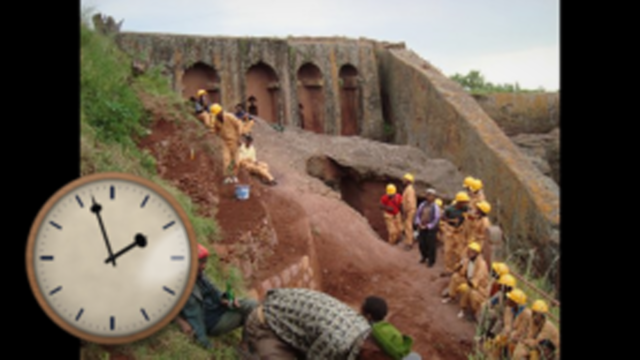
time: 1:57
